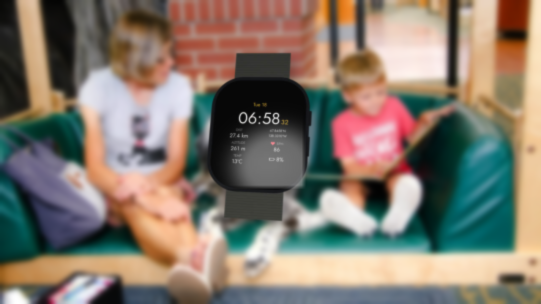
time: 6:58
